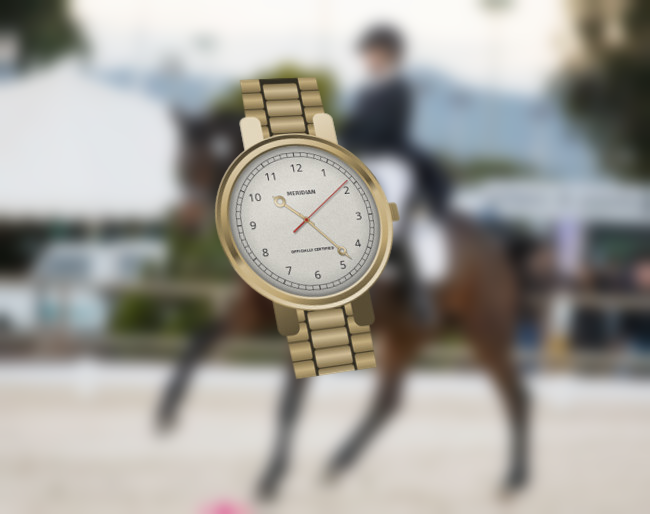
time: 10:23:09
